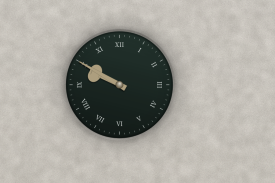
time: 9:50
